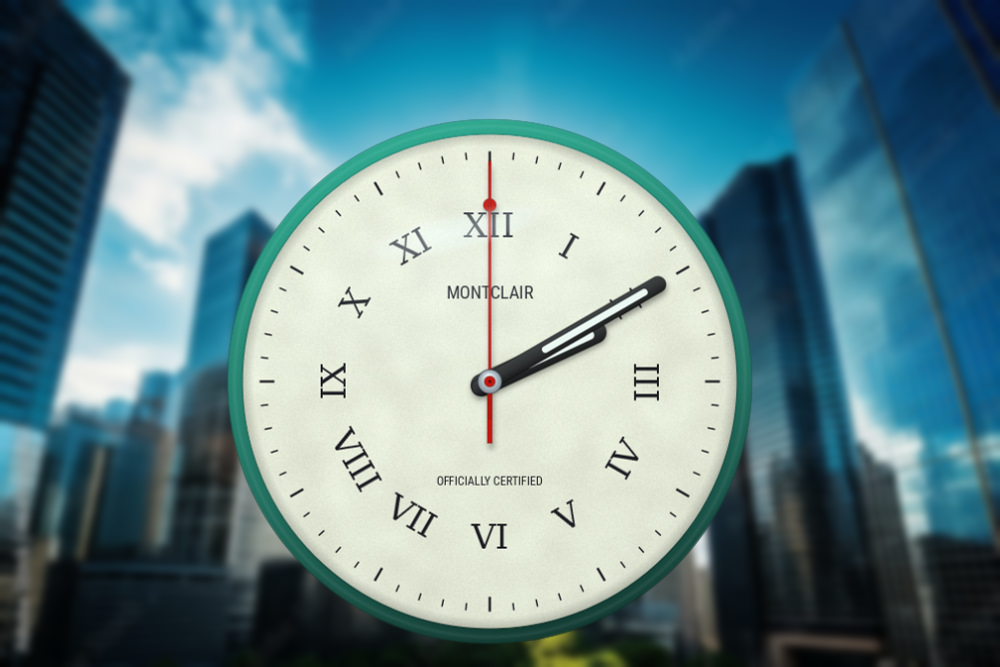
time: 2:10:00
